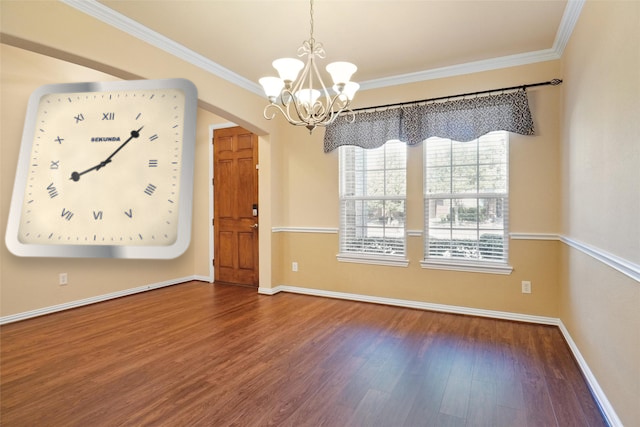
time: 8:07
